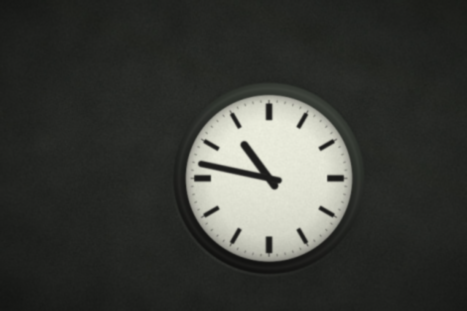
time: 10:47
